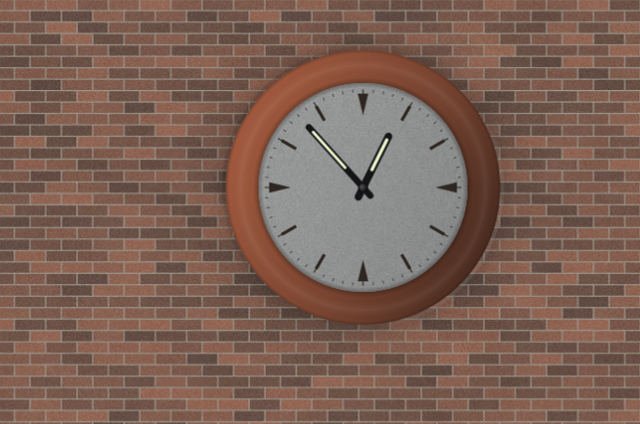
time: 12:53
